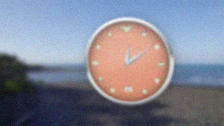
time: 12:09
